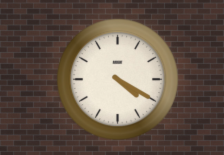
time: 4:20
